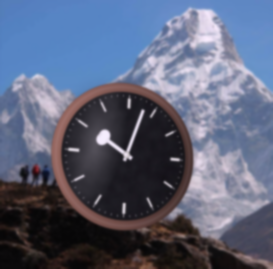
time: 10:03
